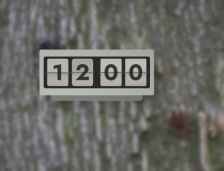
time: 12:00
